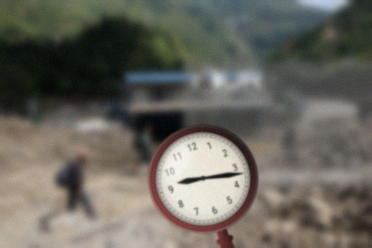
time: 9:17
